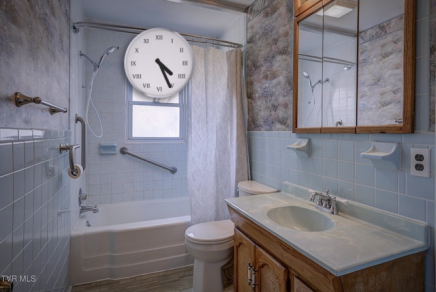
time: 4:26
